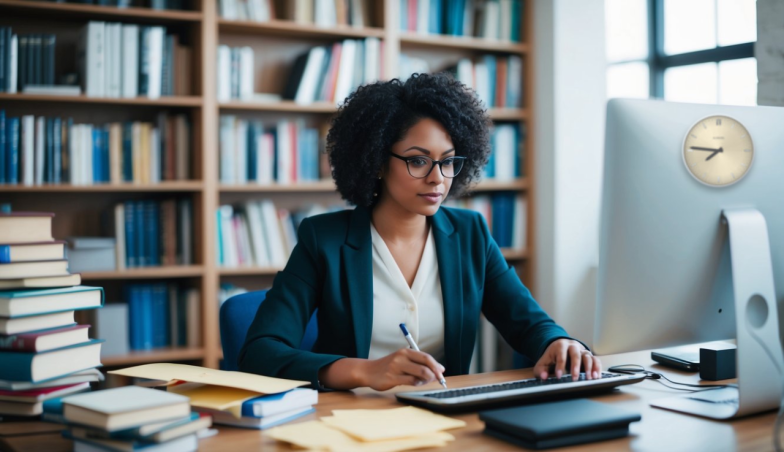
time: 7:46
